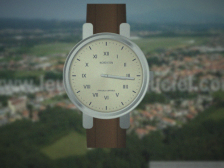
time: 3:16
